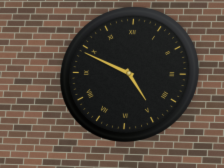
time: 4:49
